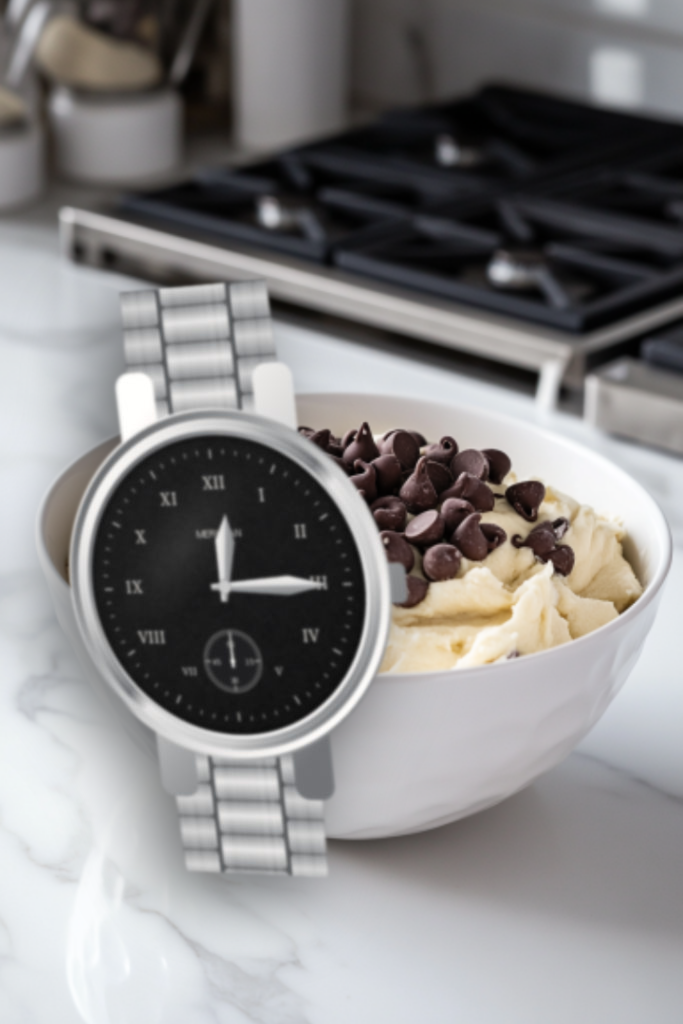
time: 12:15
